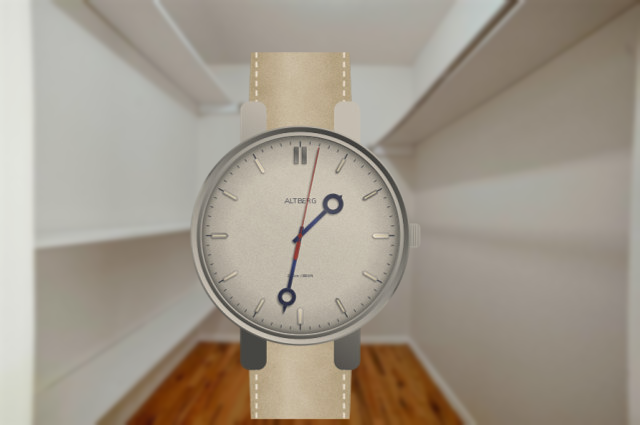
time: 1:32:02
